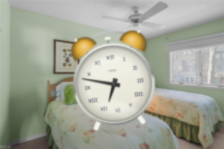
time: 6:48
